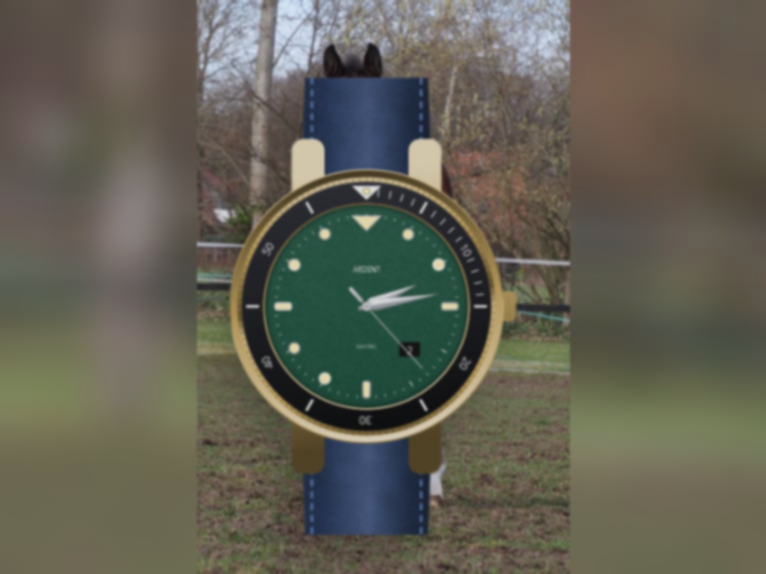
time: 2:13:23
